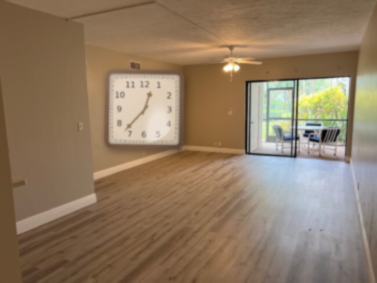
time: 12:37
